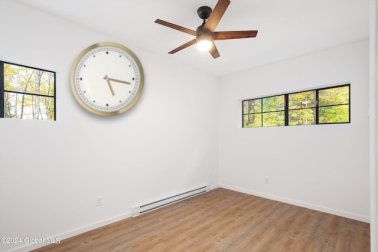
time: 5:17
